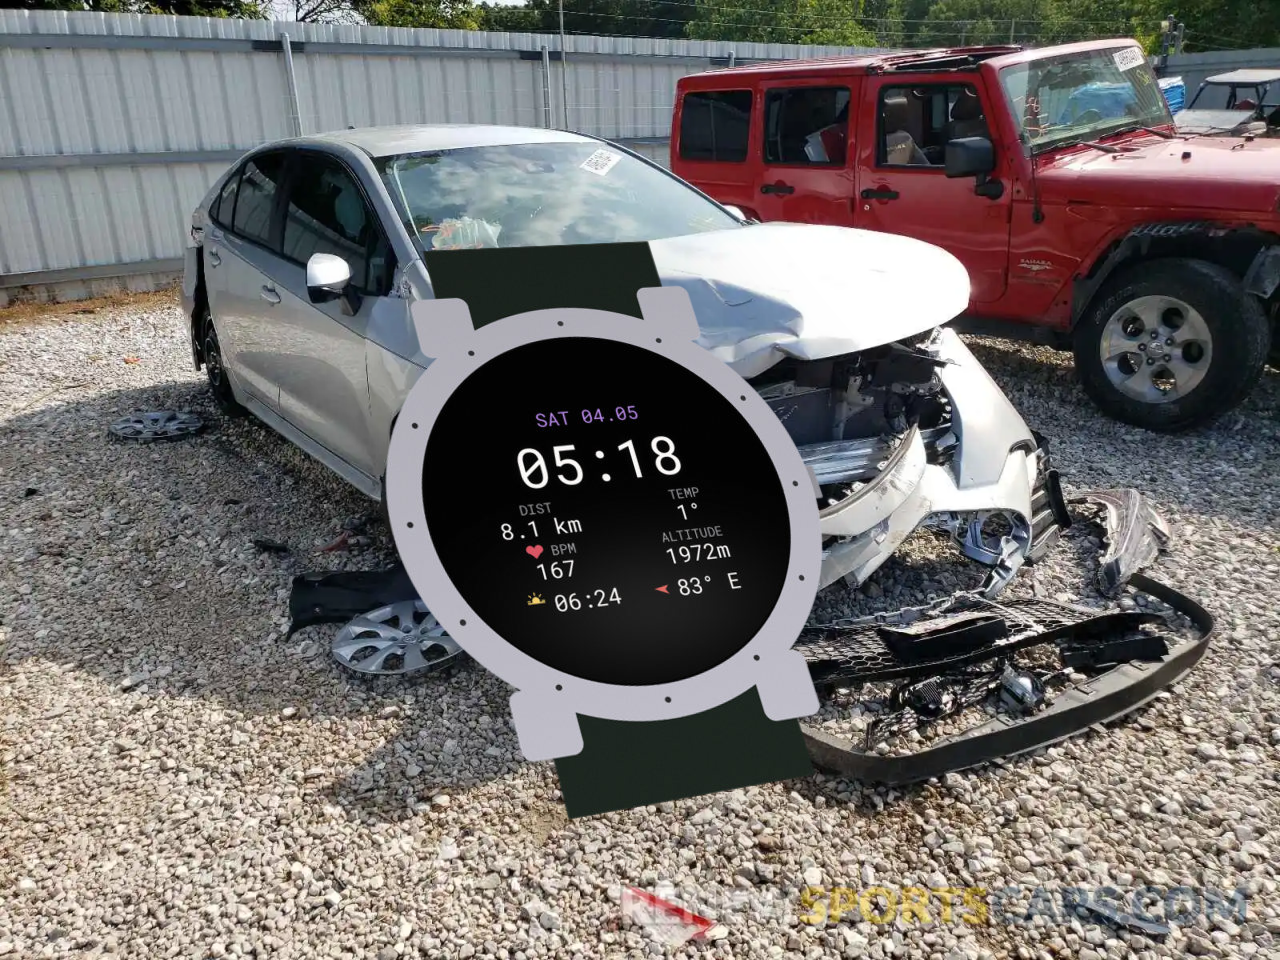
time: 5:18
